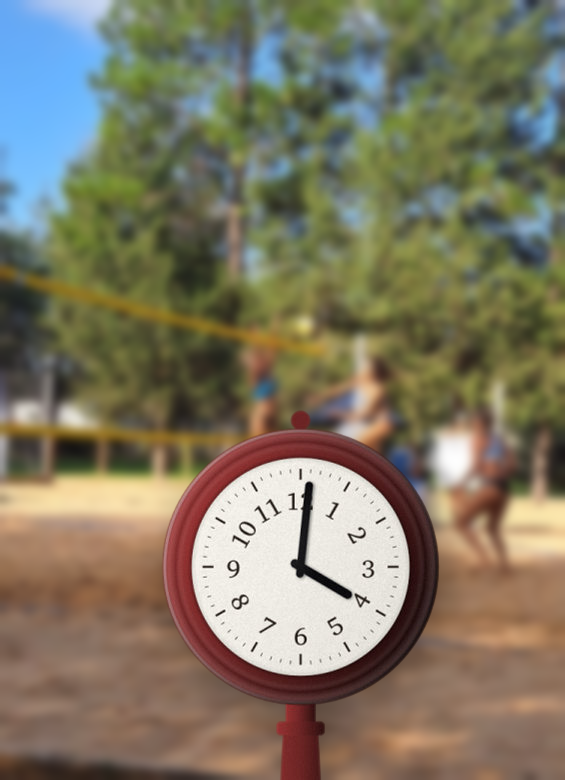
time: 4:01
